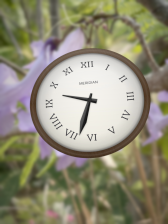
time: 9:33
